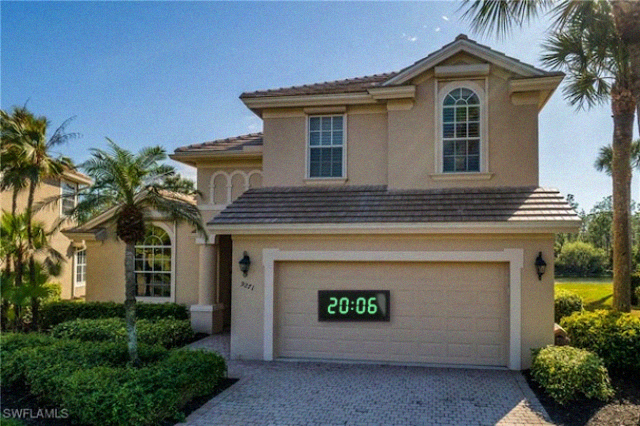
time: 20:06
